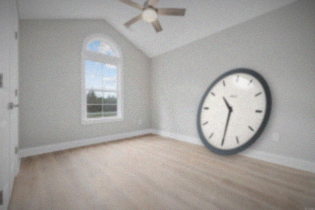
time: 10:30
